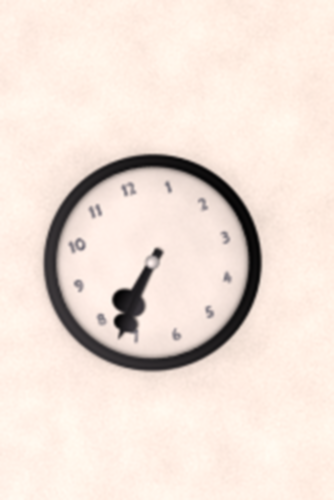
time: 7:37
